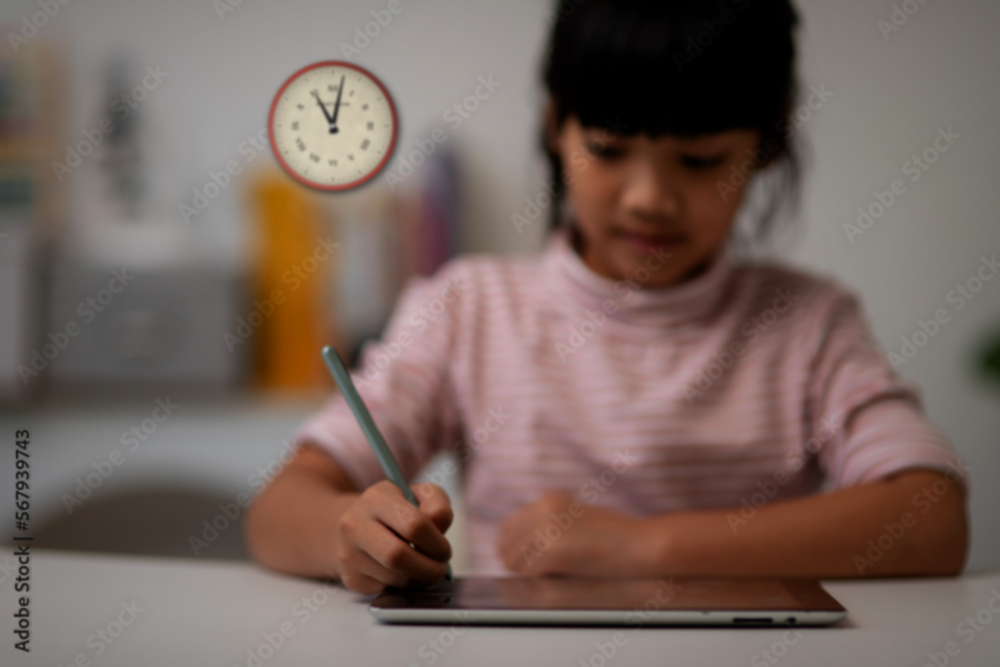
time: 11:02
